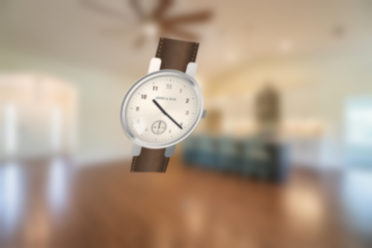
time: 10:21
